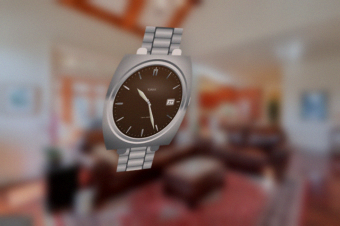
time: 10:26
